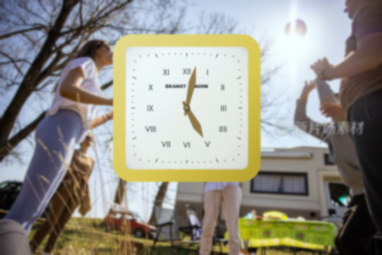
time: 5:02
